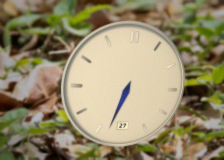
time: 6:33
